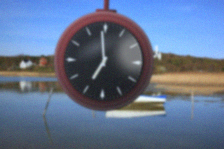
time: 6:59
